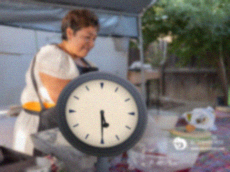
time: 5:30
